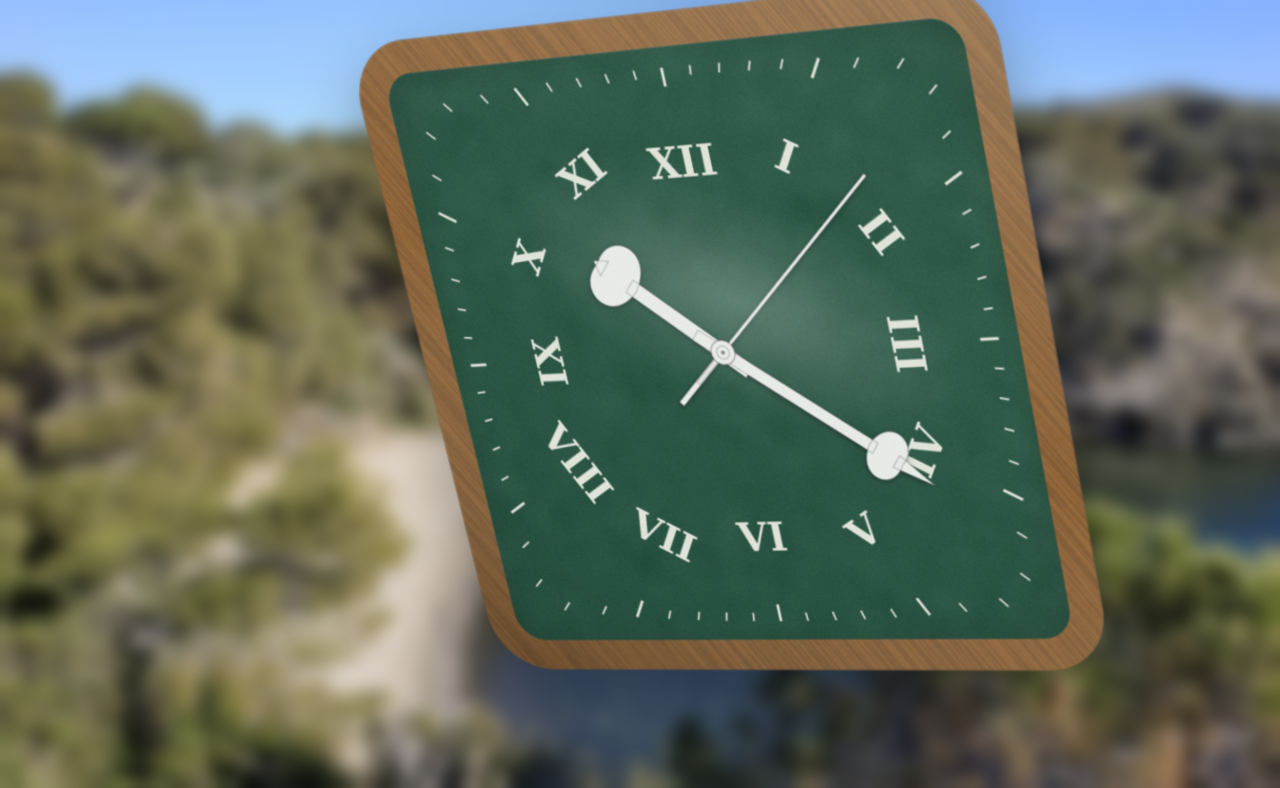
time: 10:21:08
